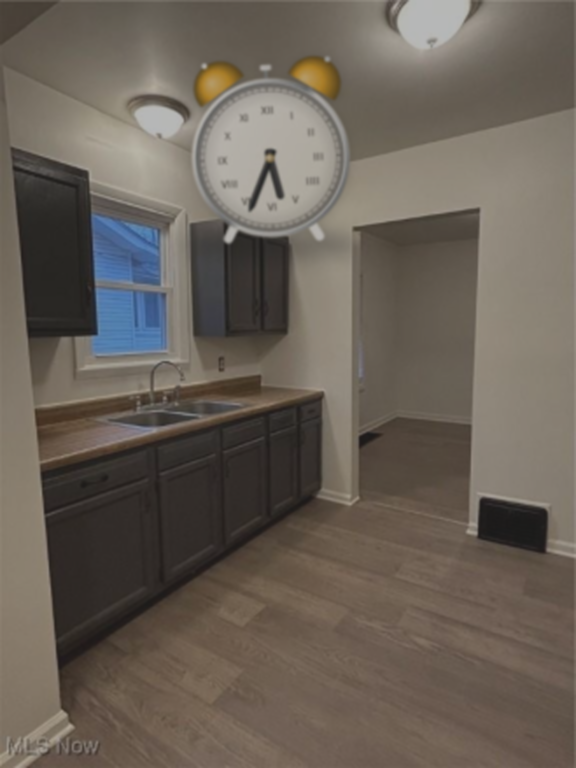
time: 5:34
